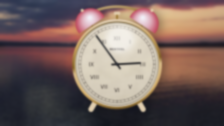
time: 2:54
